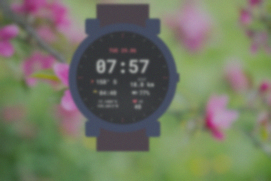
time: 7:57
